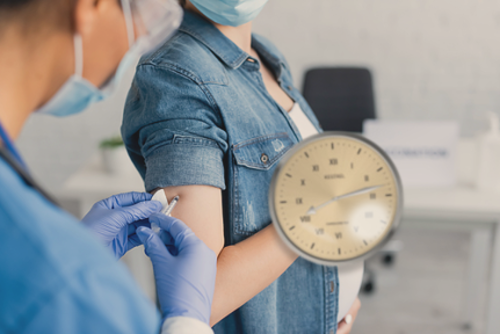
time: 8:13
